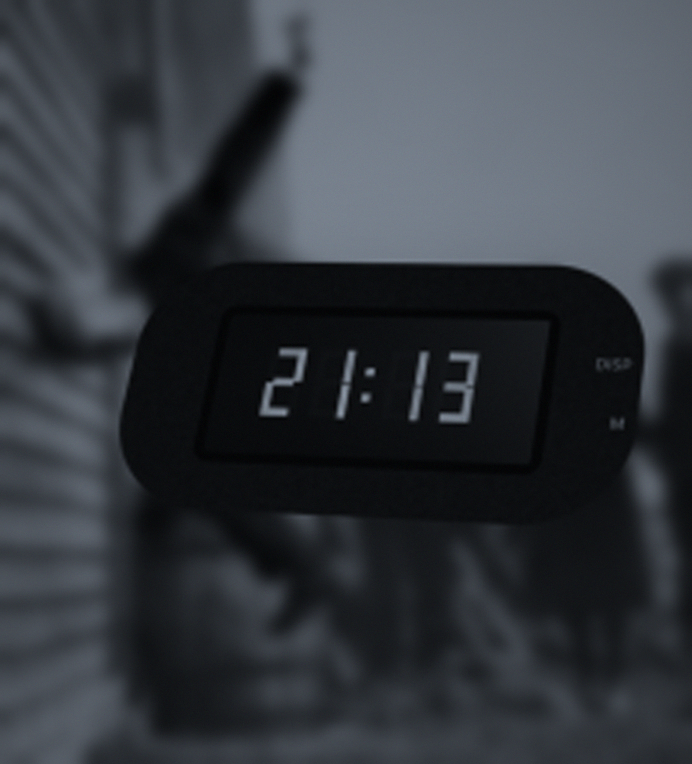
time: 21:13
